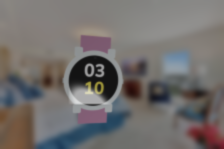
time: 3:10
